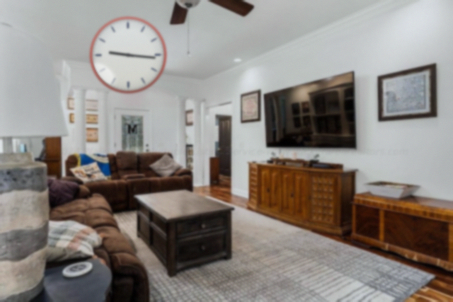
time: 9:16
